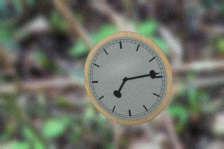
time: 7:14
